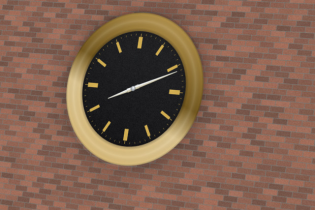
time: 8:11
